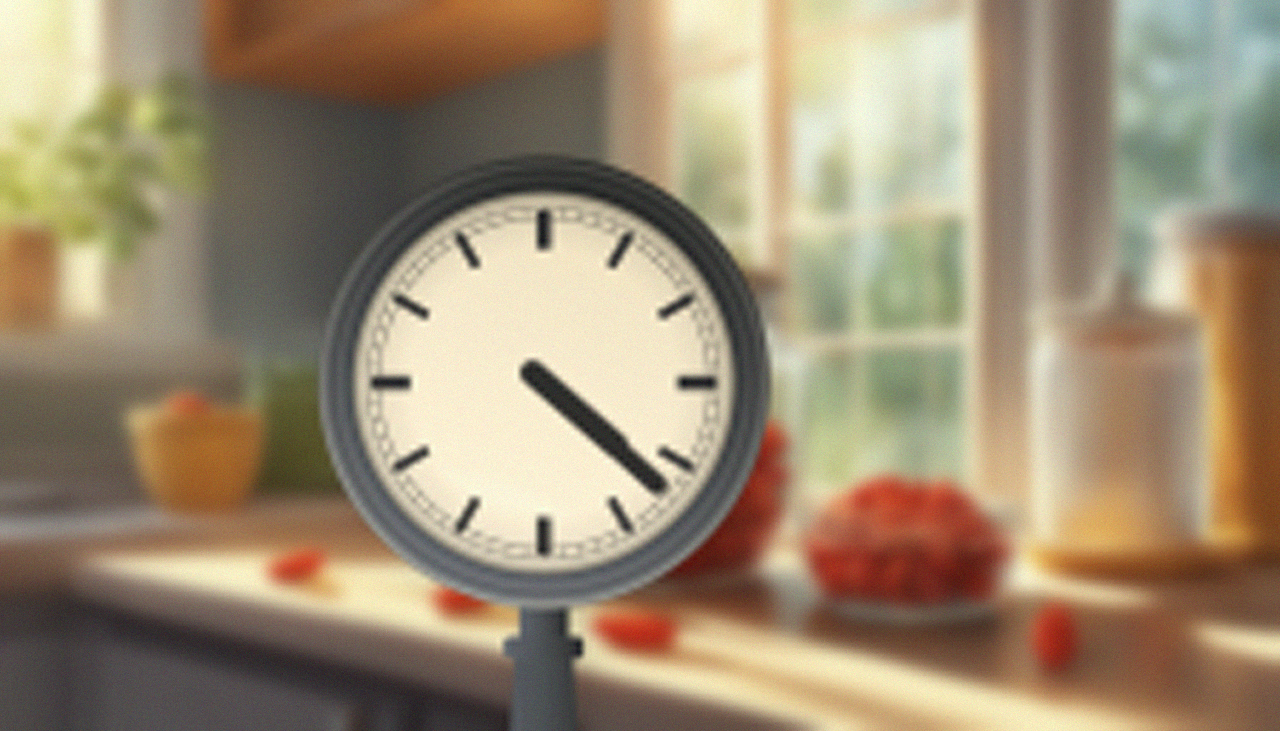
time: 4:22
